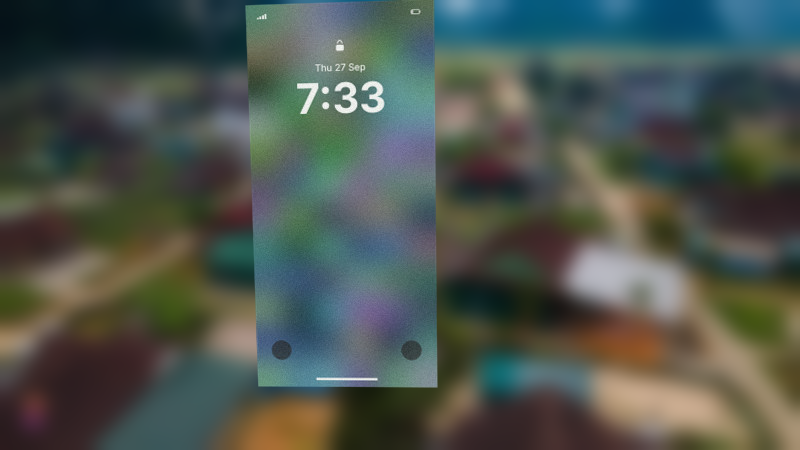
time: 7:33
